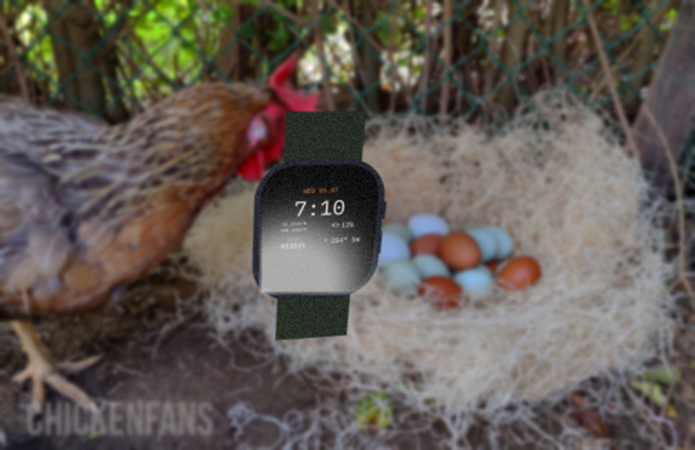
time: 7:10
